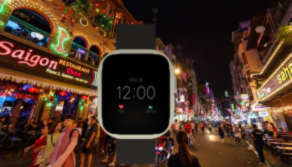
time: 12:00
